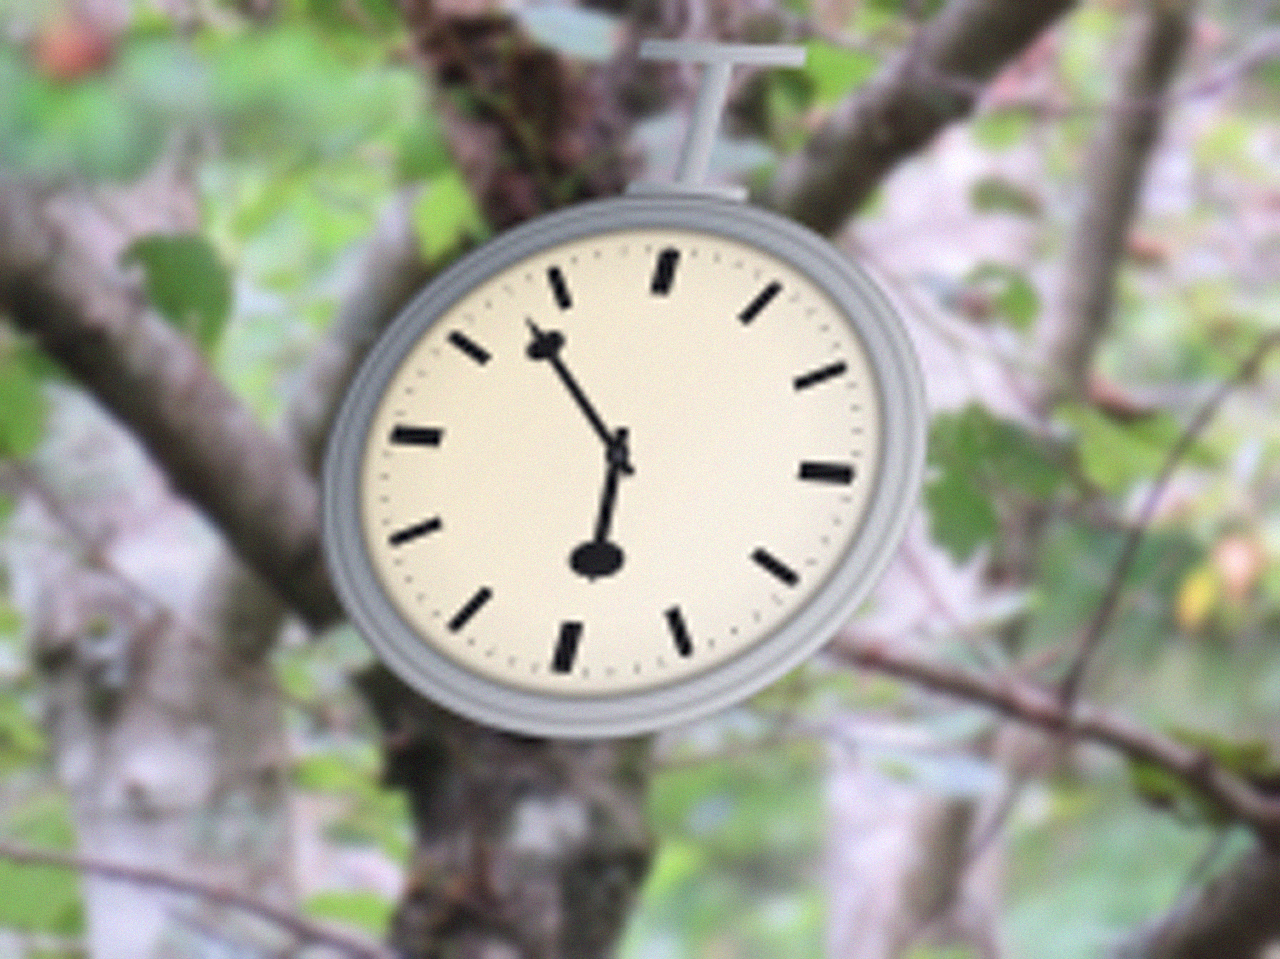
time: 5:53
